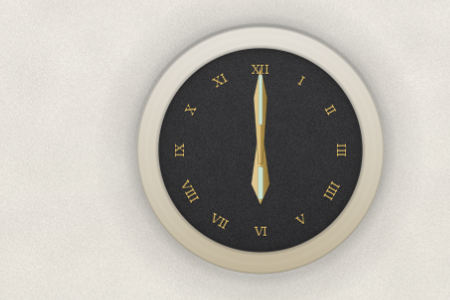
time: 6:00
